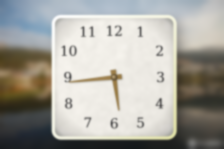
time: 5:44
